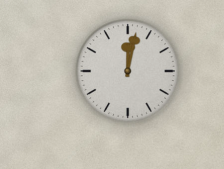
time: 12:02
